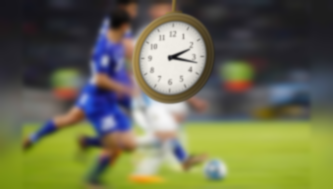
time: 2:17
